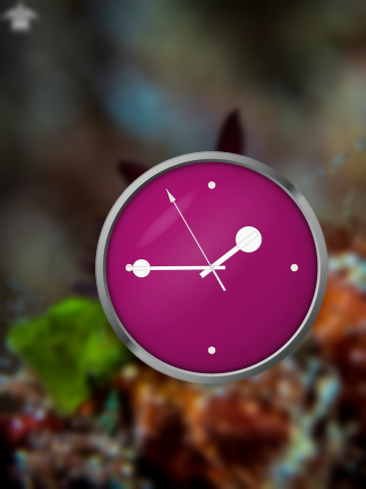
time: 1:44:55
